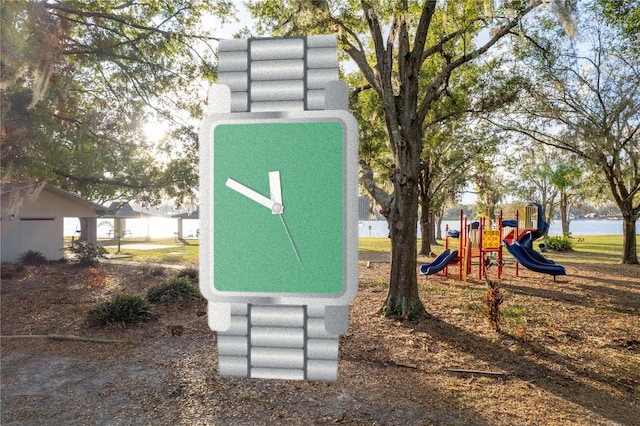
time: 11:49:26
